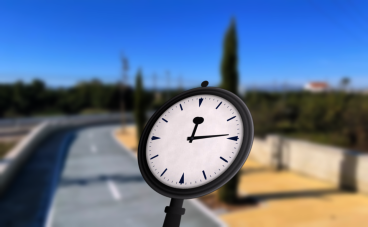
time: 12:14
